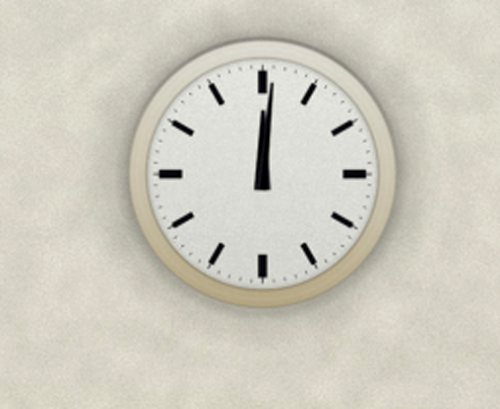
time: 12:01
